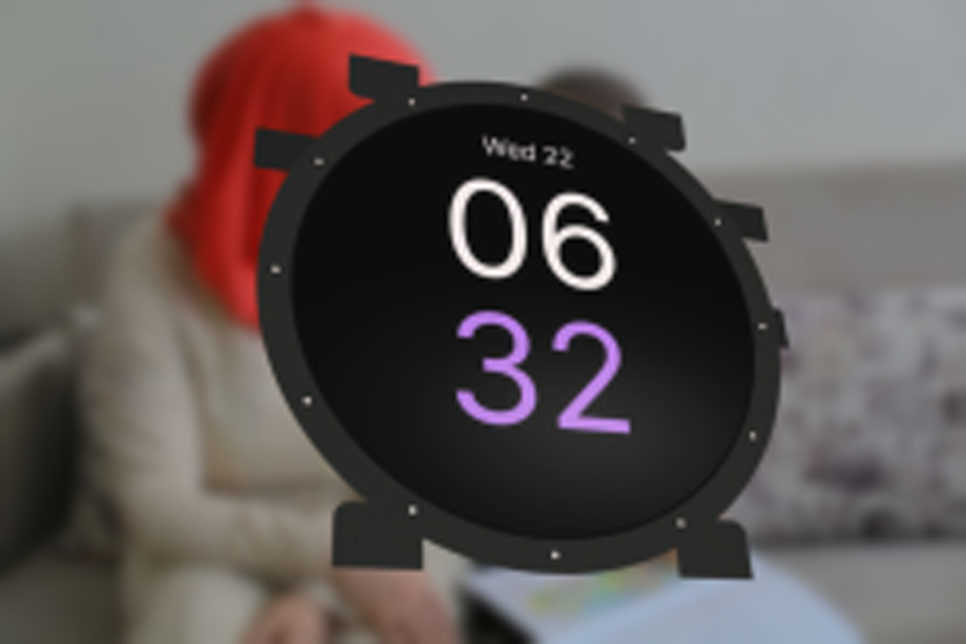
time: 6:32
